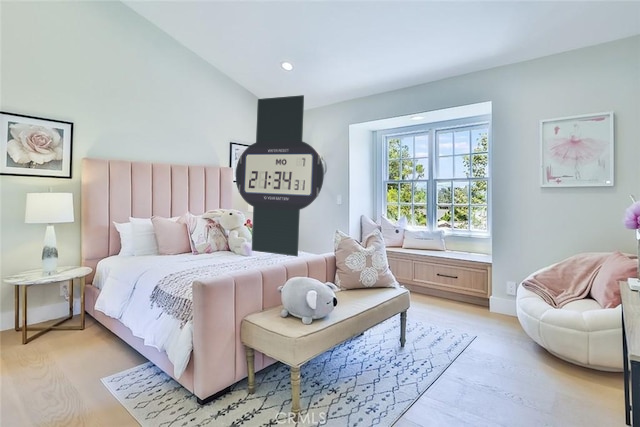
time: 21:34:31
